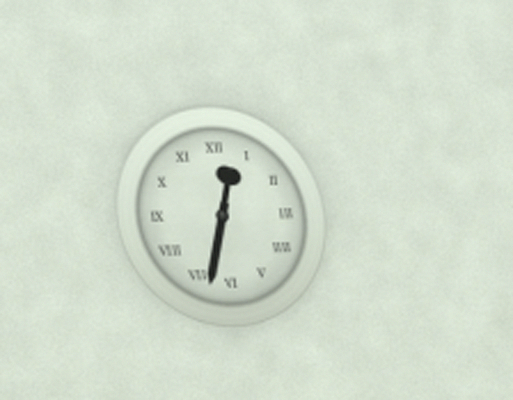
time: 12:33
